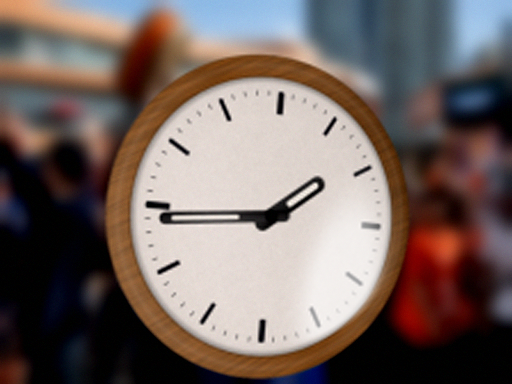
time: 1:44
